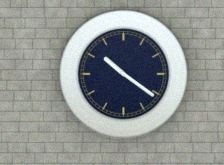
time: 10:21
